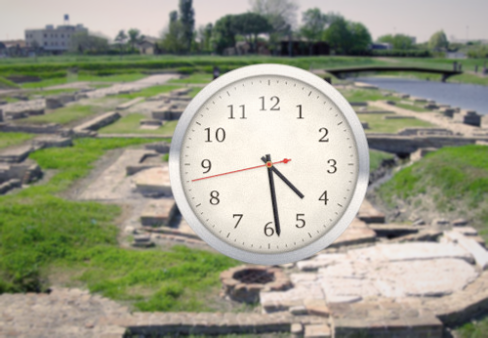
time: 4:28:43
